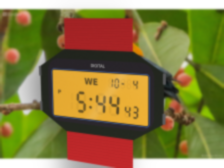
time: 5:44:43
